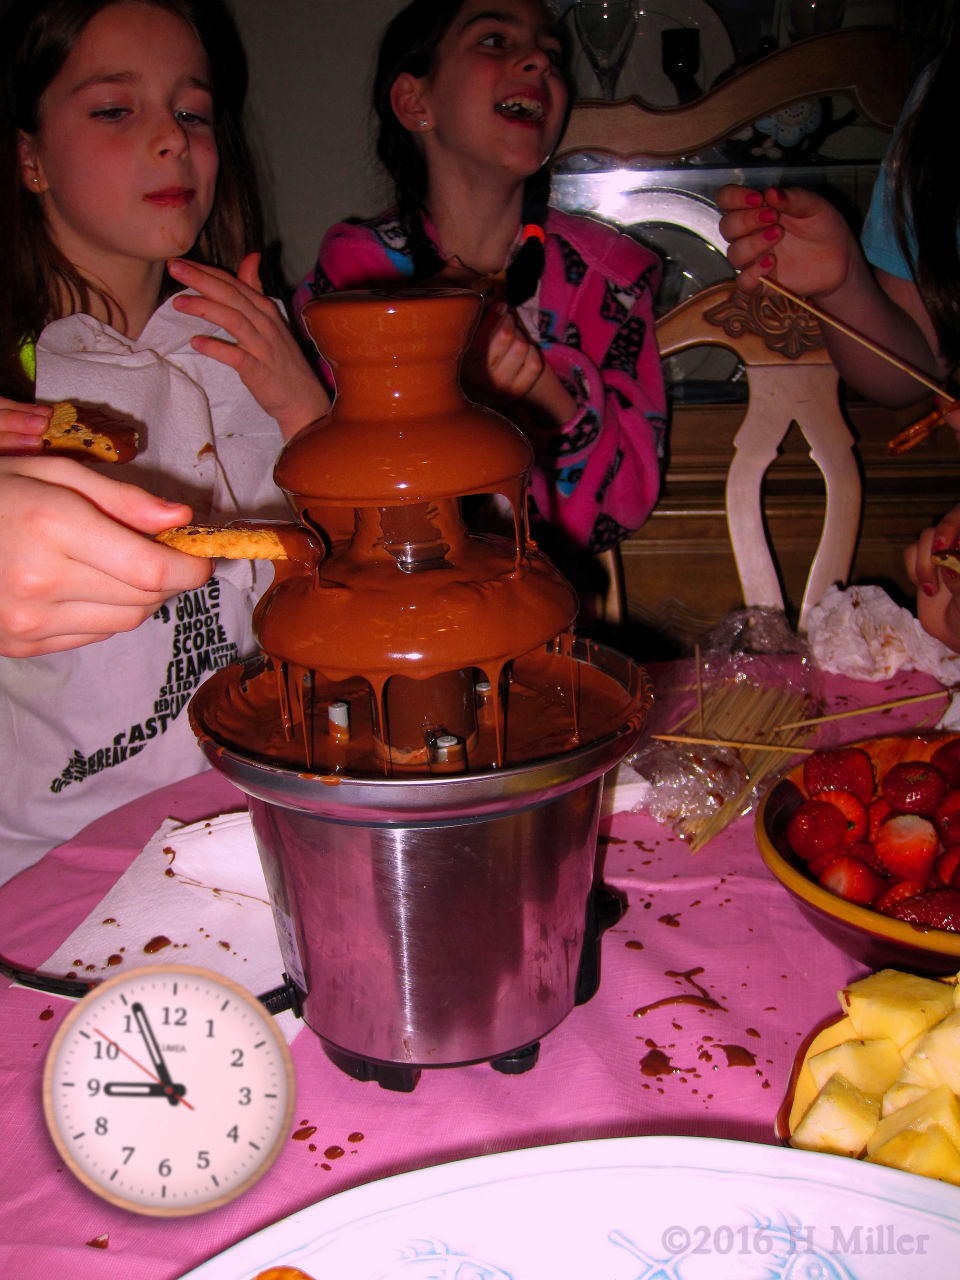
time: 8:55:51
